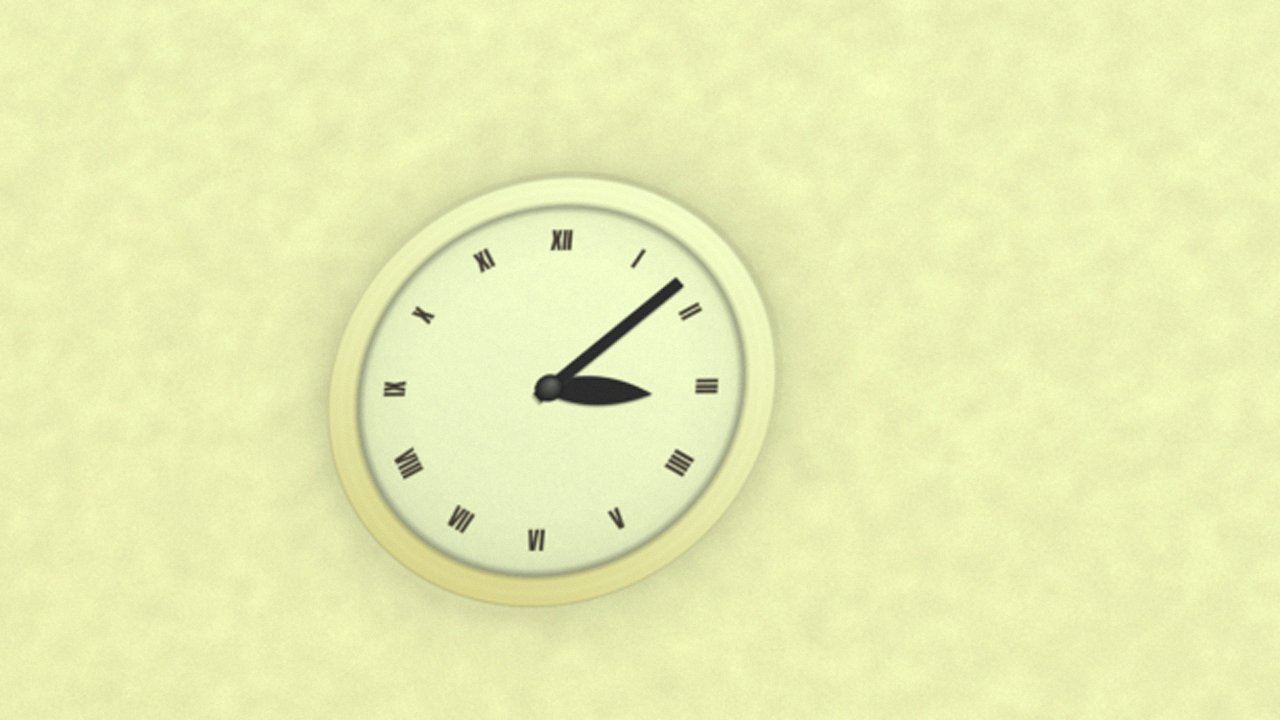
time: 3:08
